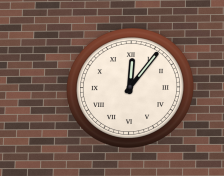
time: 12:06
